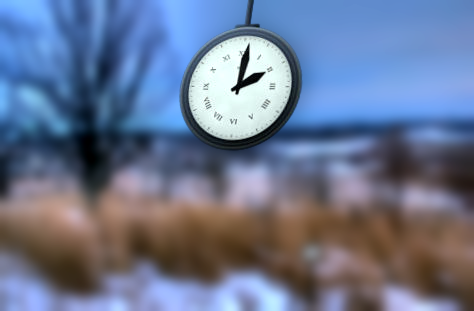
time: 2:01
